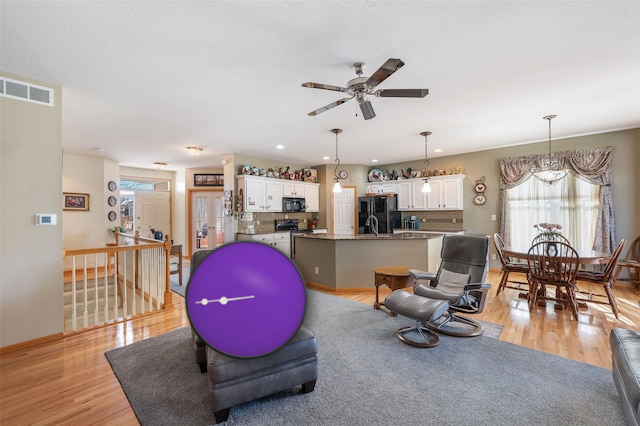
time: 8:44
